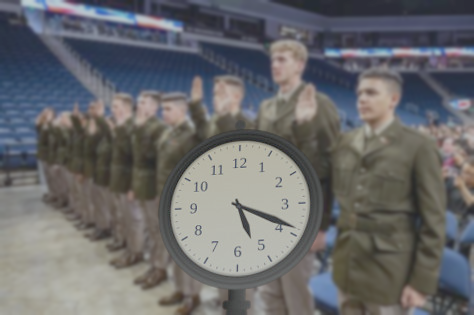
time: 5:19
